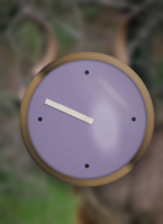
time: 9:49
